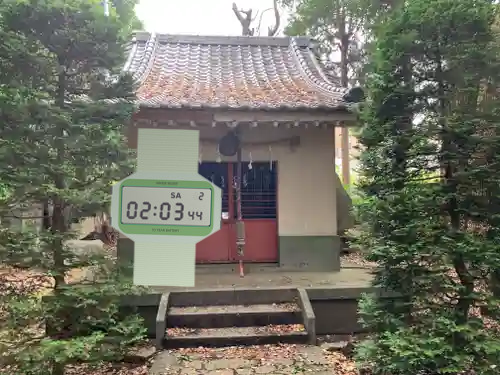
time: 2:03:44
